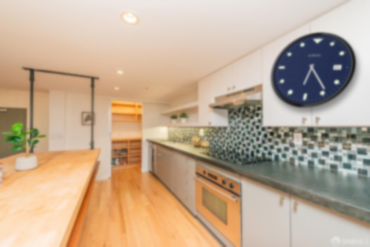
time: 6:24
